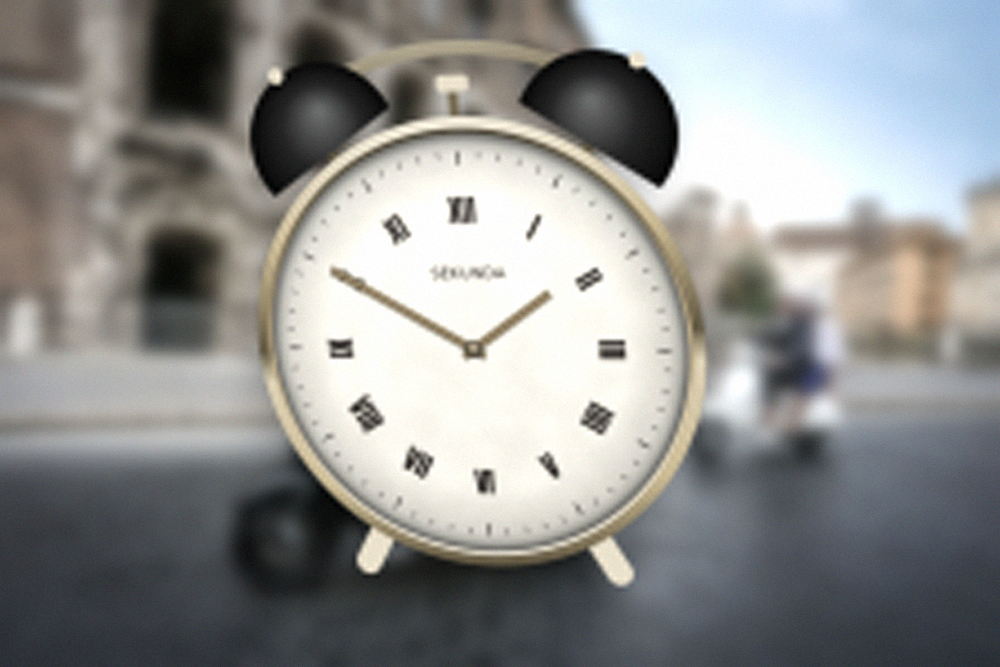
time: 1:50
